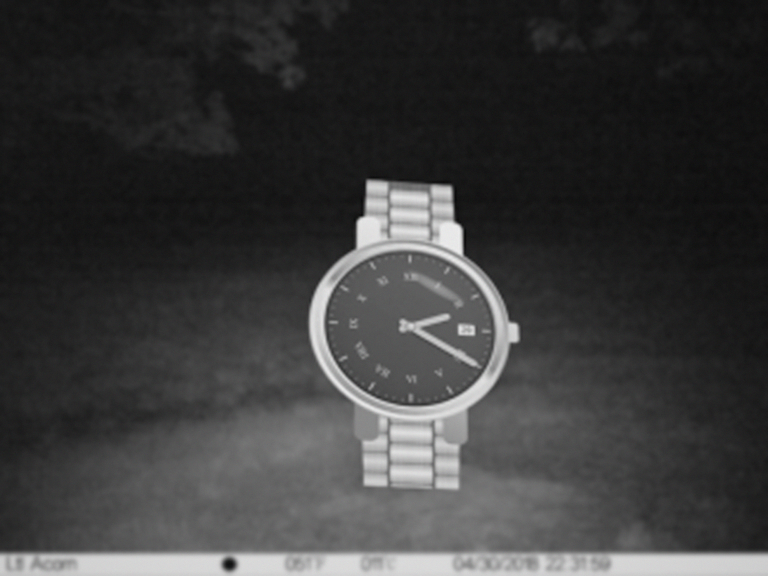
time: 2:20
